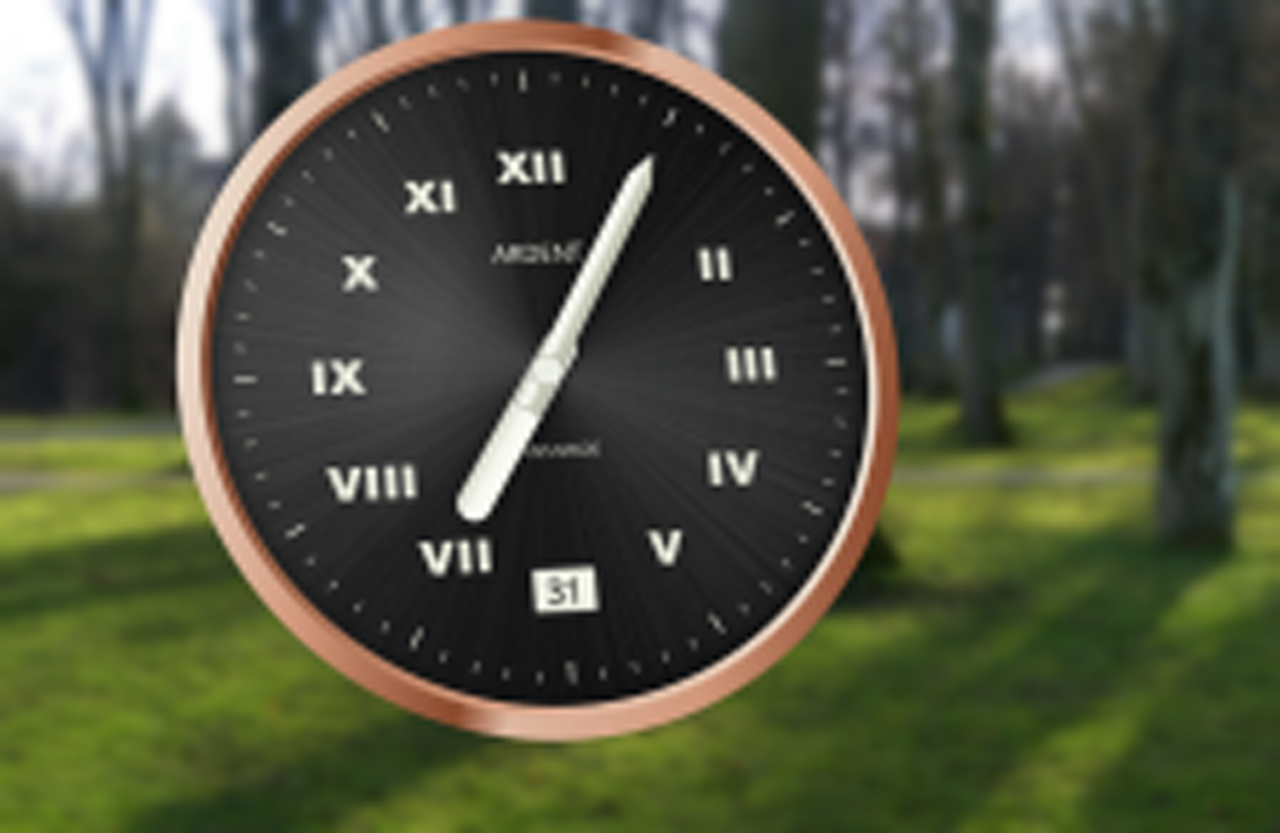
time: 7:05
